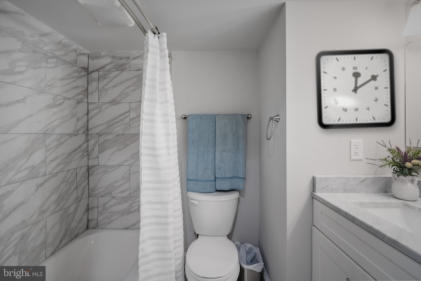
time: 12:10
